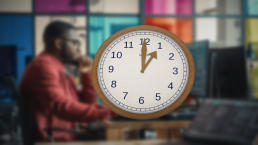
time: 1:00
